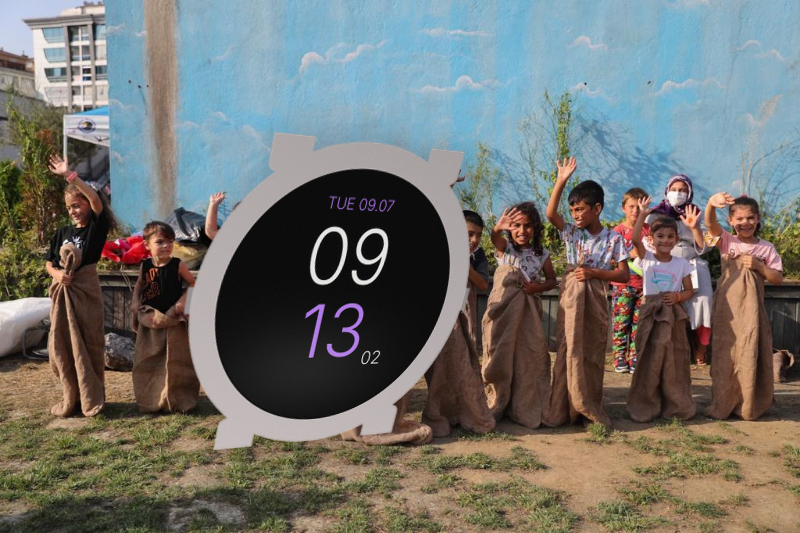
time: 9:13:02
